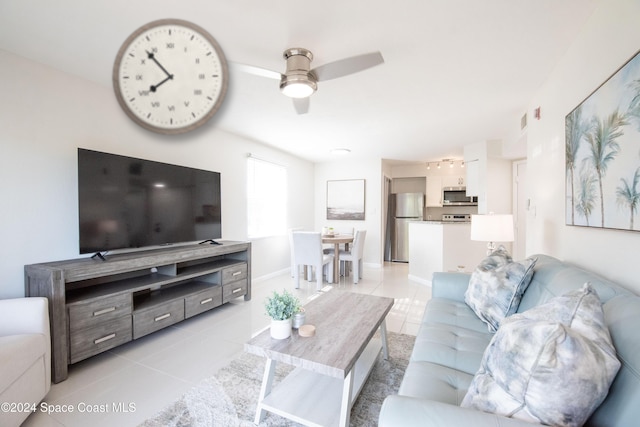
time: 7:53
